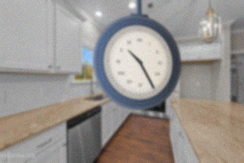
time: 10:25
